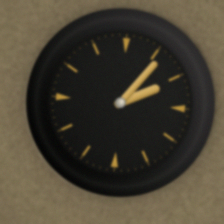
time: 2:06
